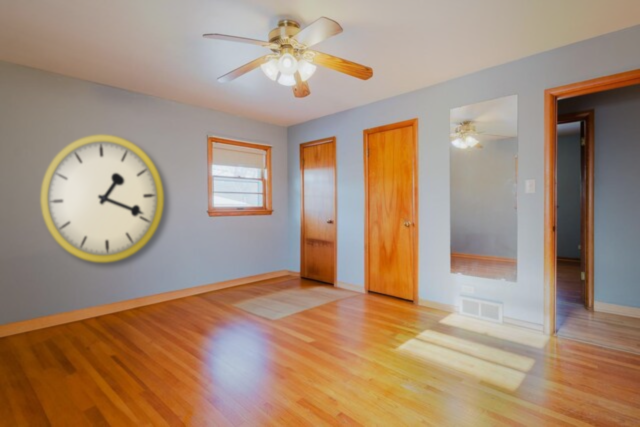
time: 1:19
